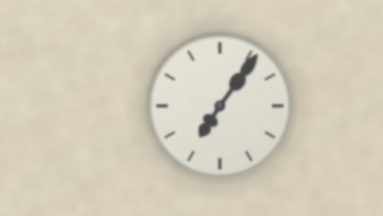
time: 7:06
